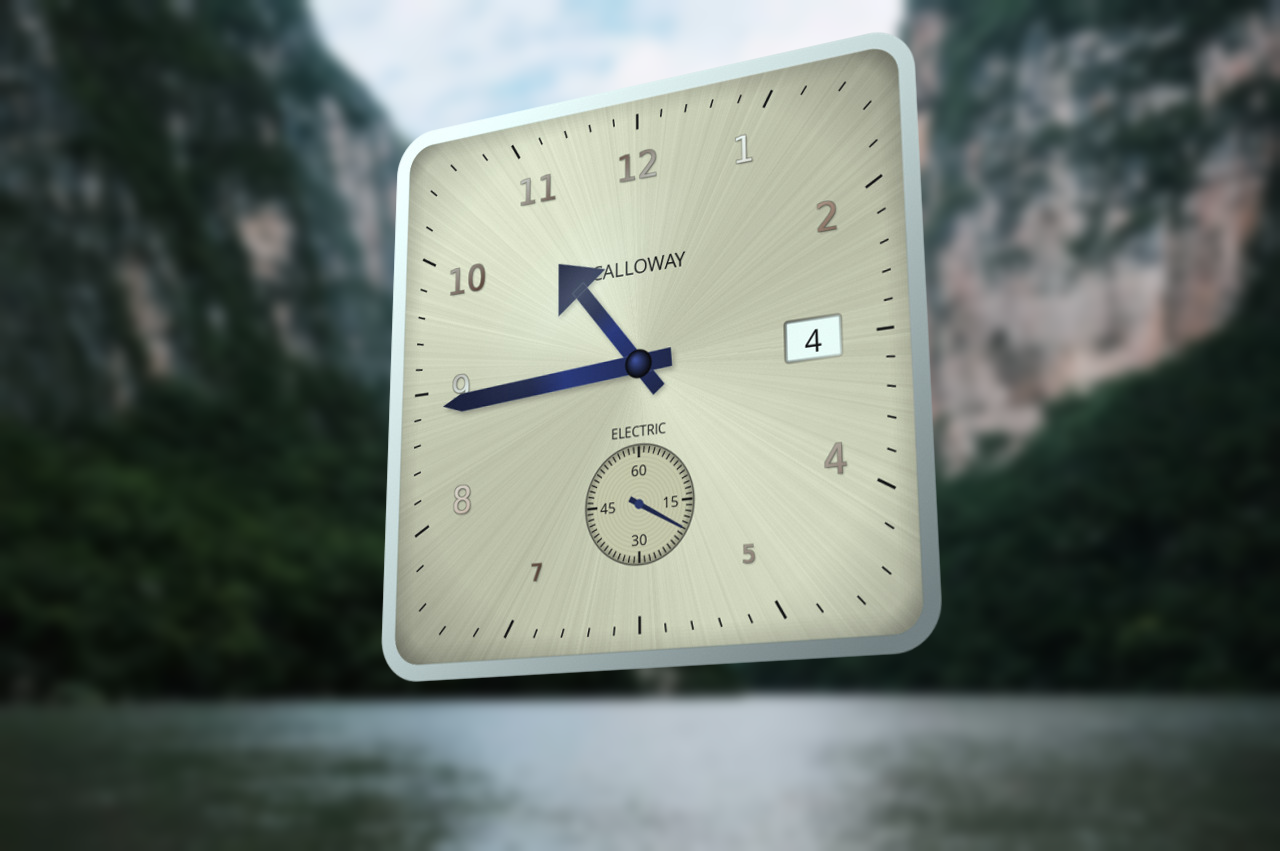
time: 10:44:20
